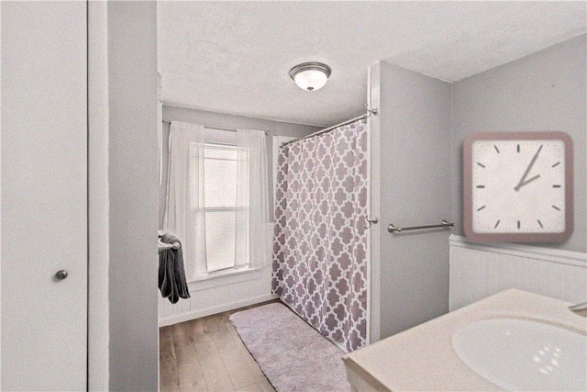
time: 2:05
